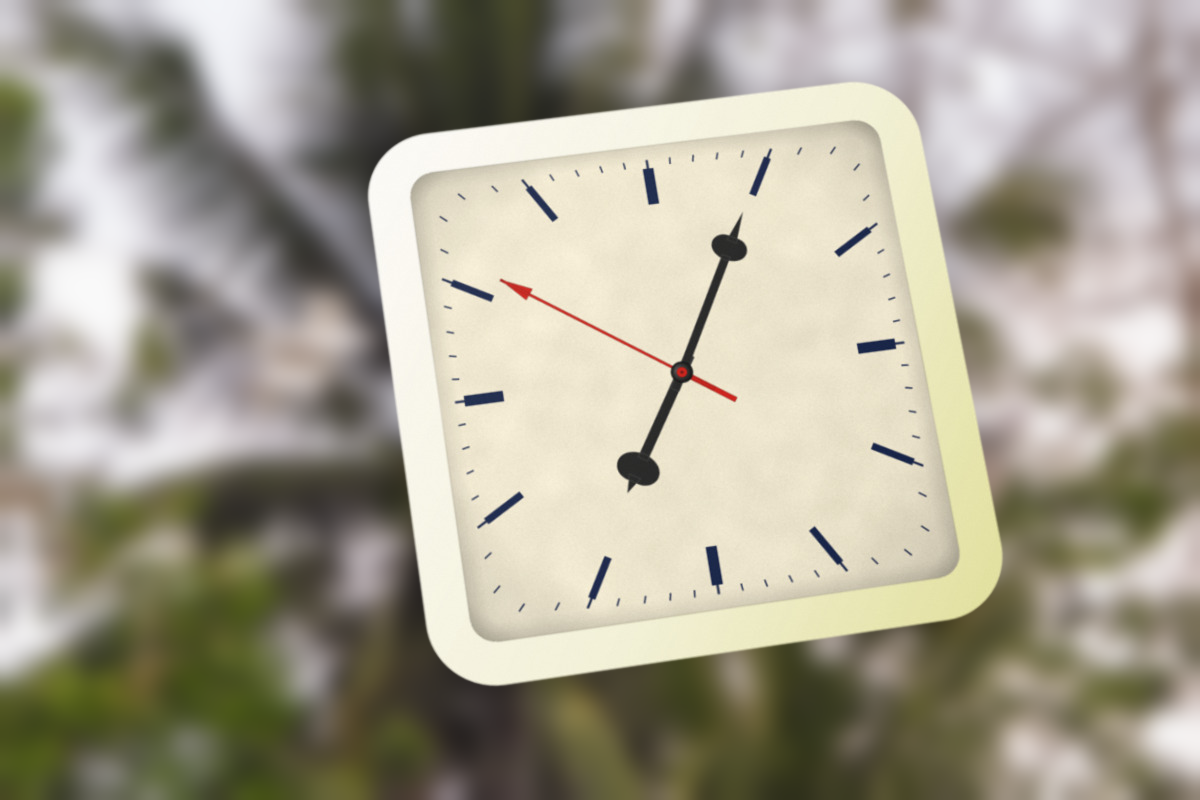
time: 7:04:51
